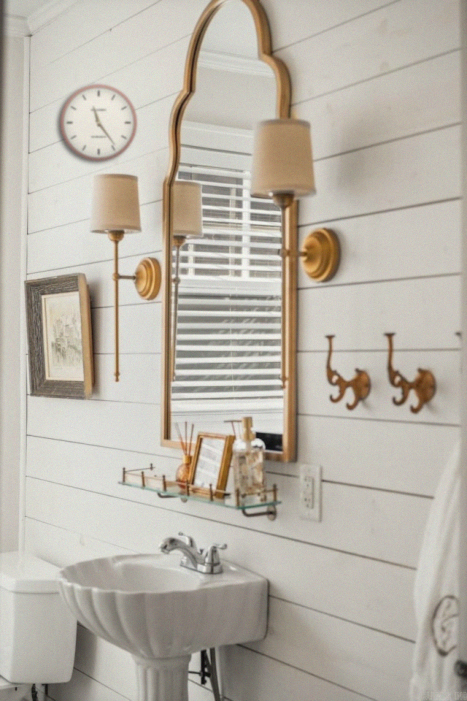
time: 11:24
